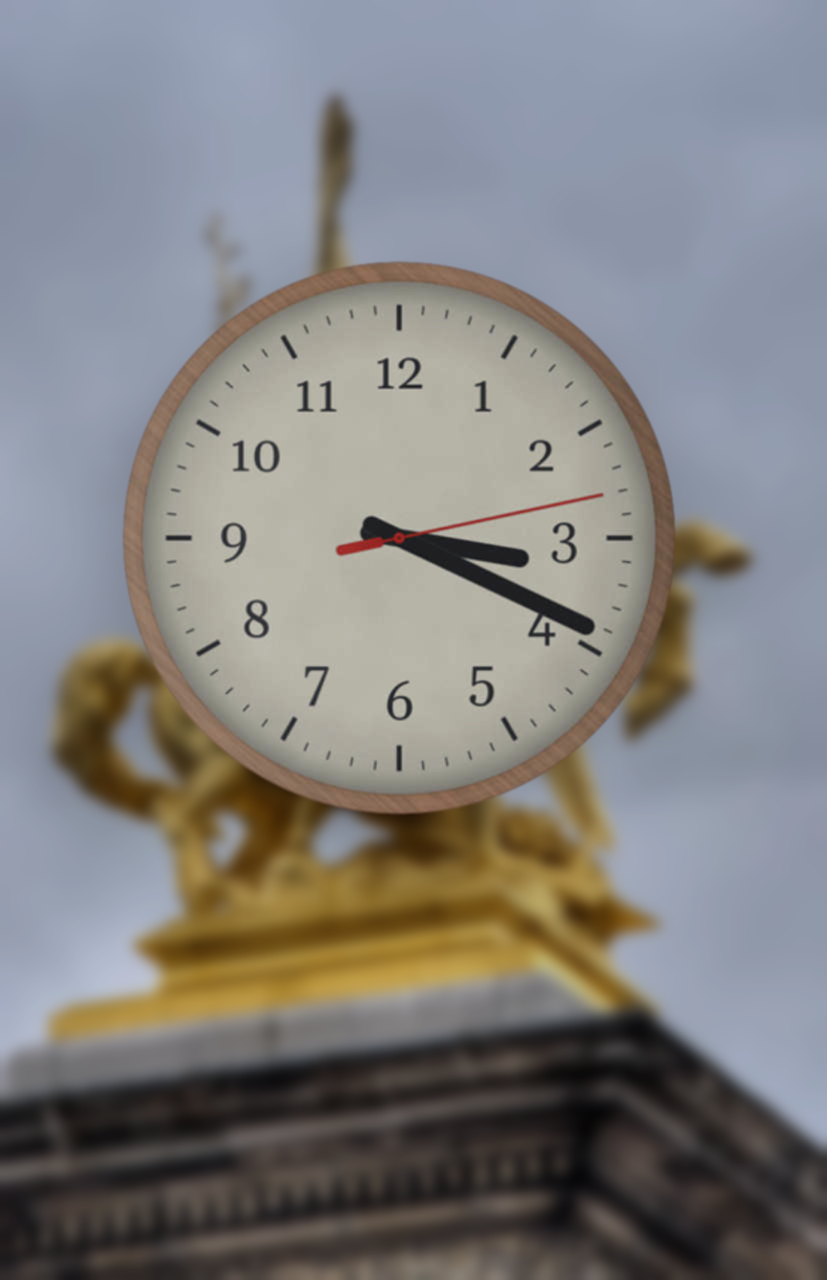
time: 3:19:13
